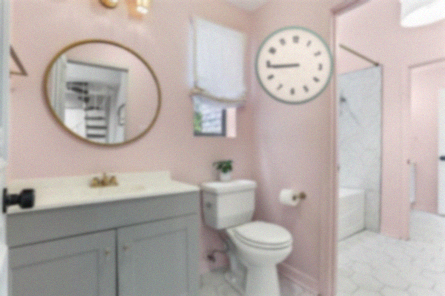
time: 8:44
